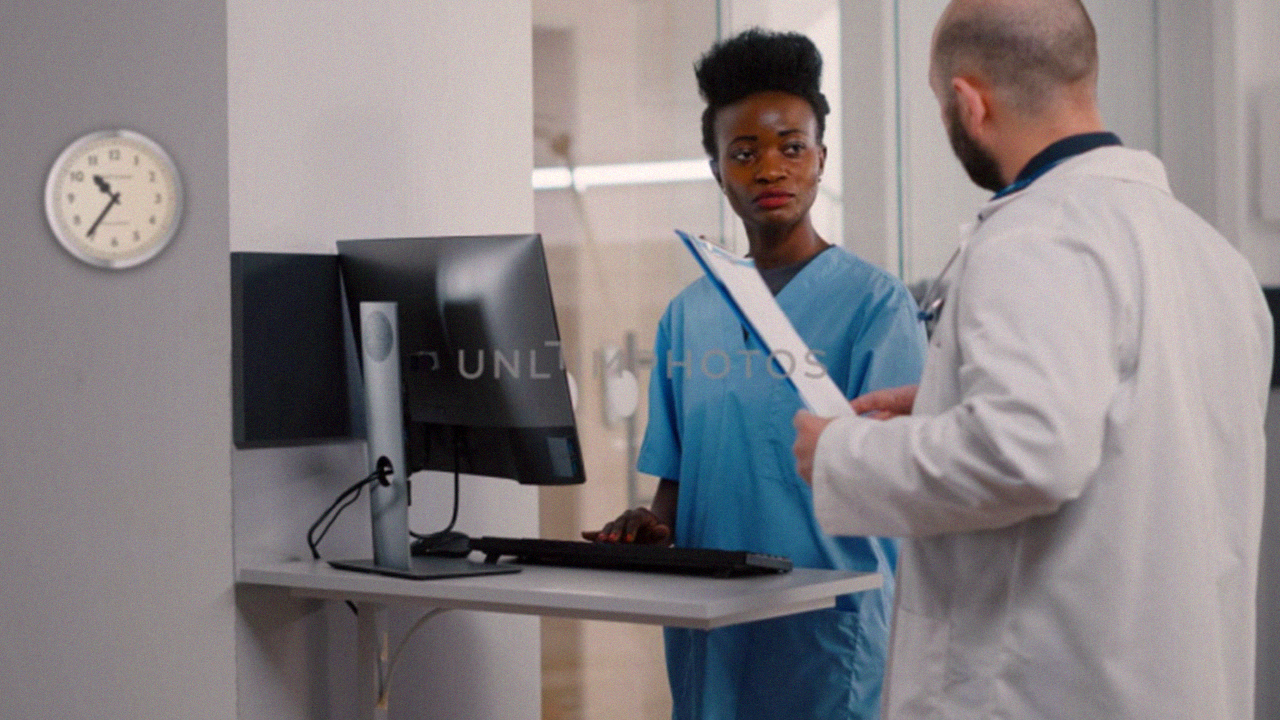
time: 10:36
